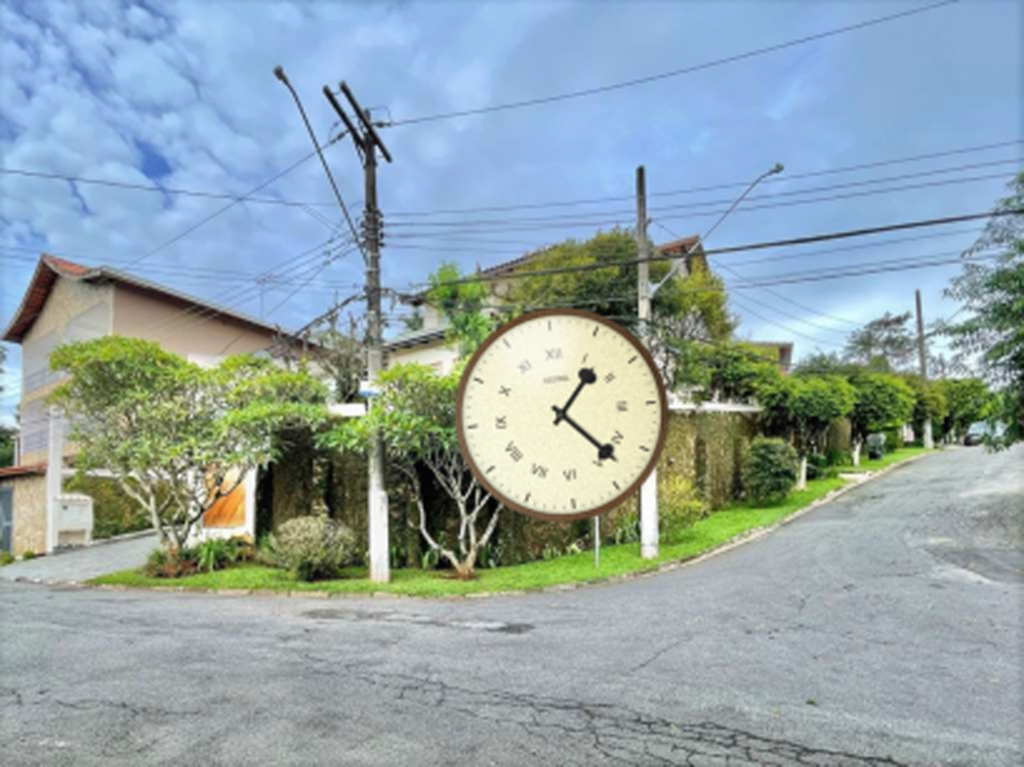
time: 1:23
